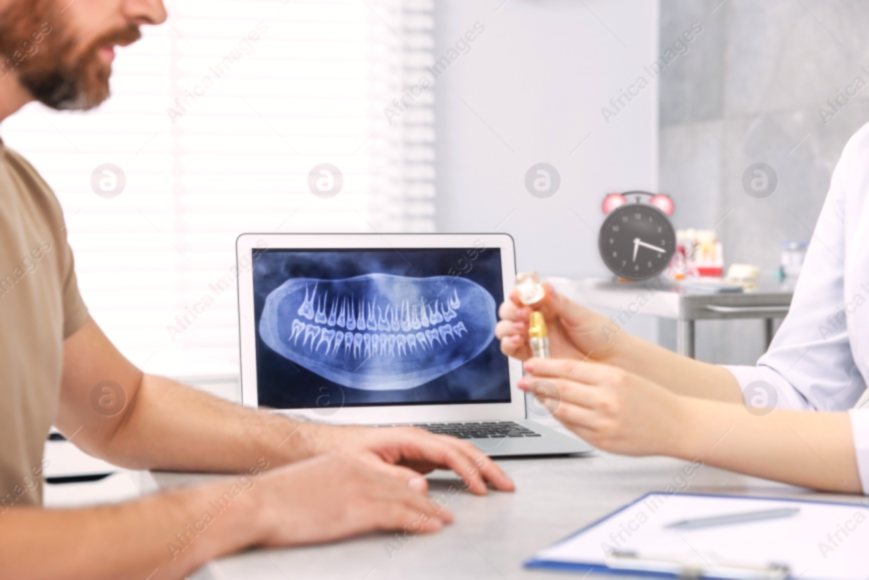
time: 6:18
